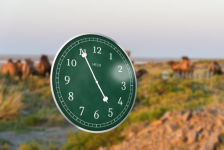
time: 4:55
